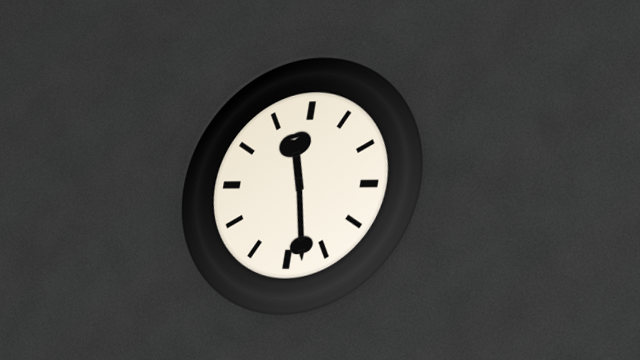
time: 11:28
